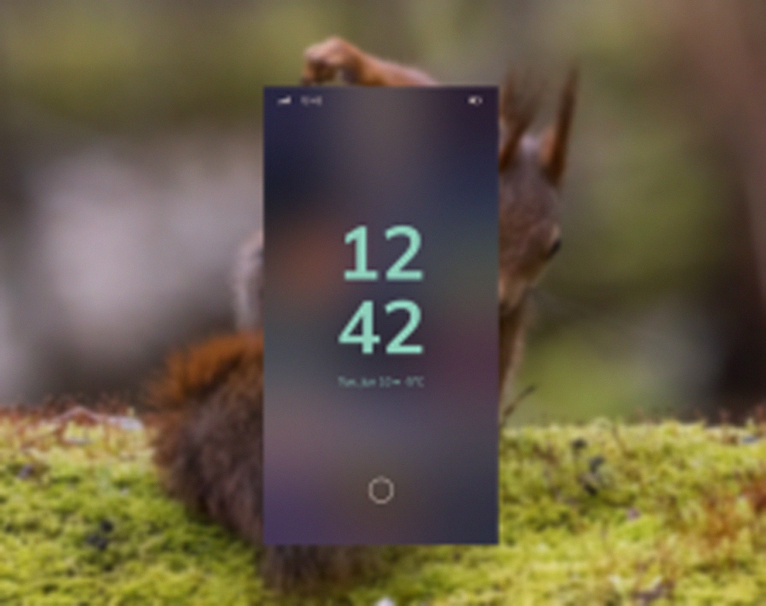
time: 12:42
